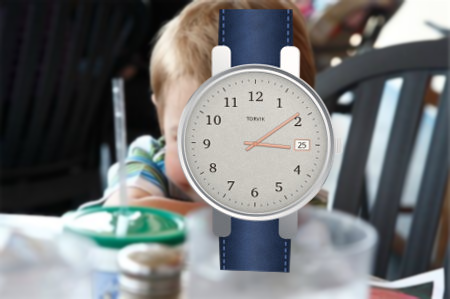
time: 3:09
